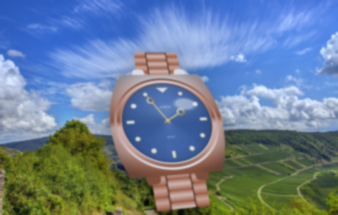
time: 1:55
